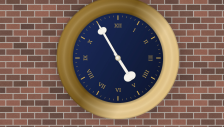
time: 4:55
